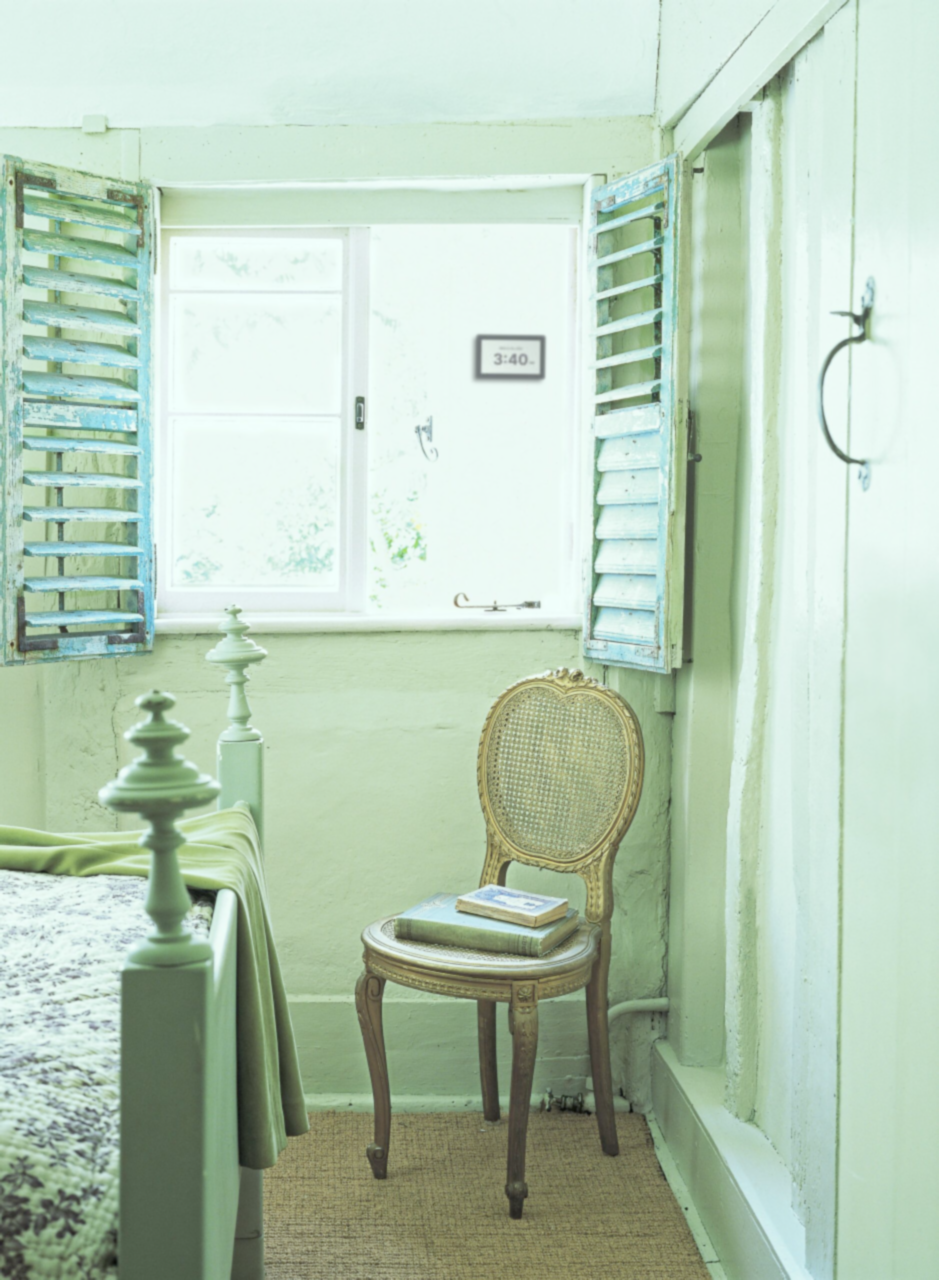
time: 3:40
